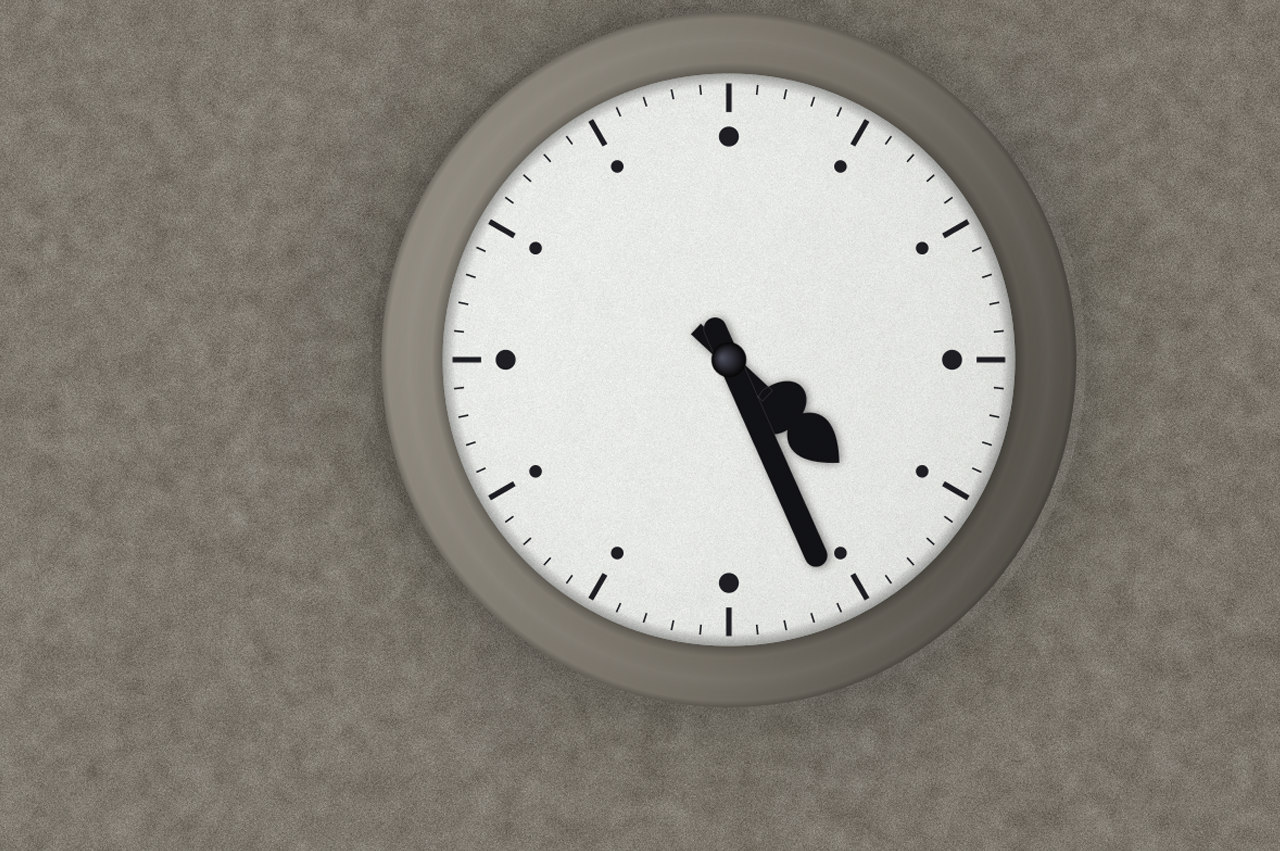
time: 4:26
